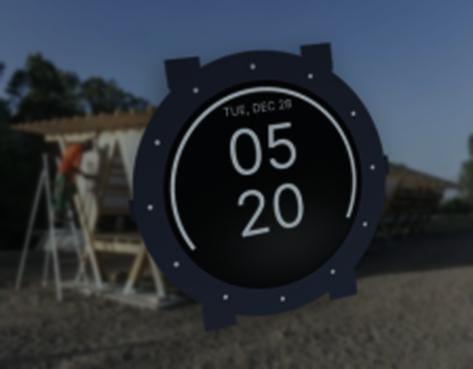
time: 5:20
